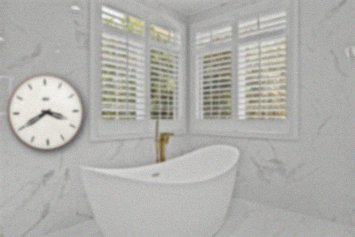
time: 3:40
